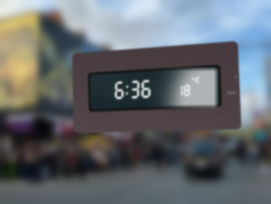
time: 6:36
